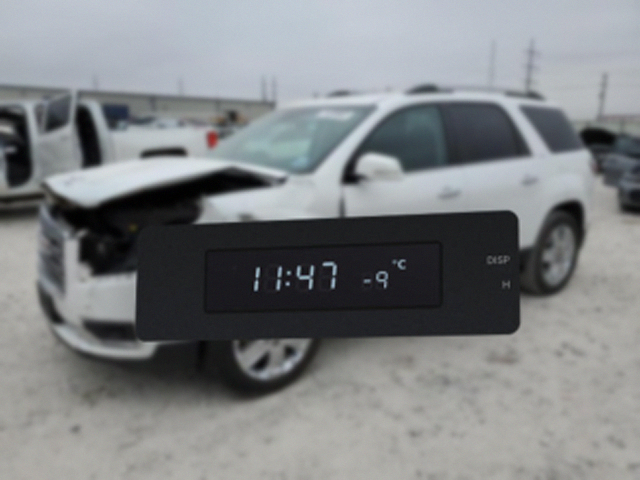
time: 11:47
